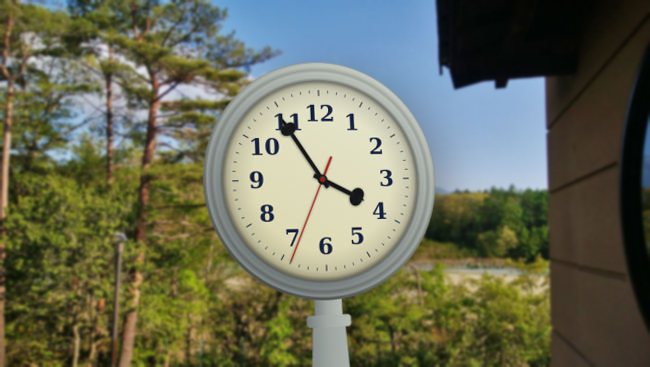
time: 3:54:34
